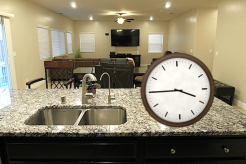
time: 3:45
